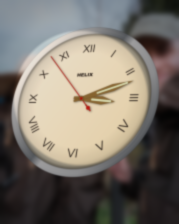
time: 3:11:53
